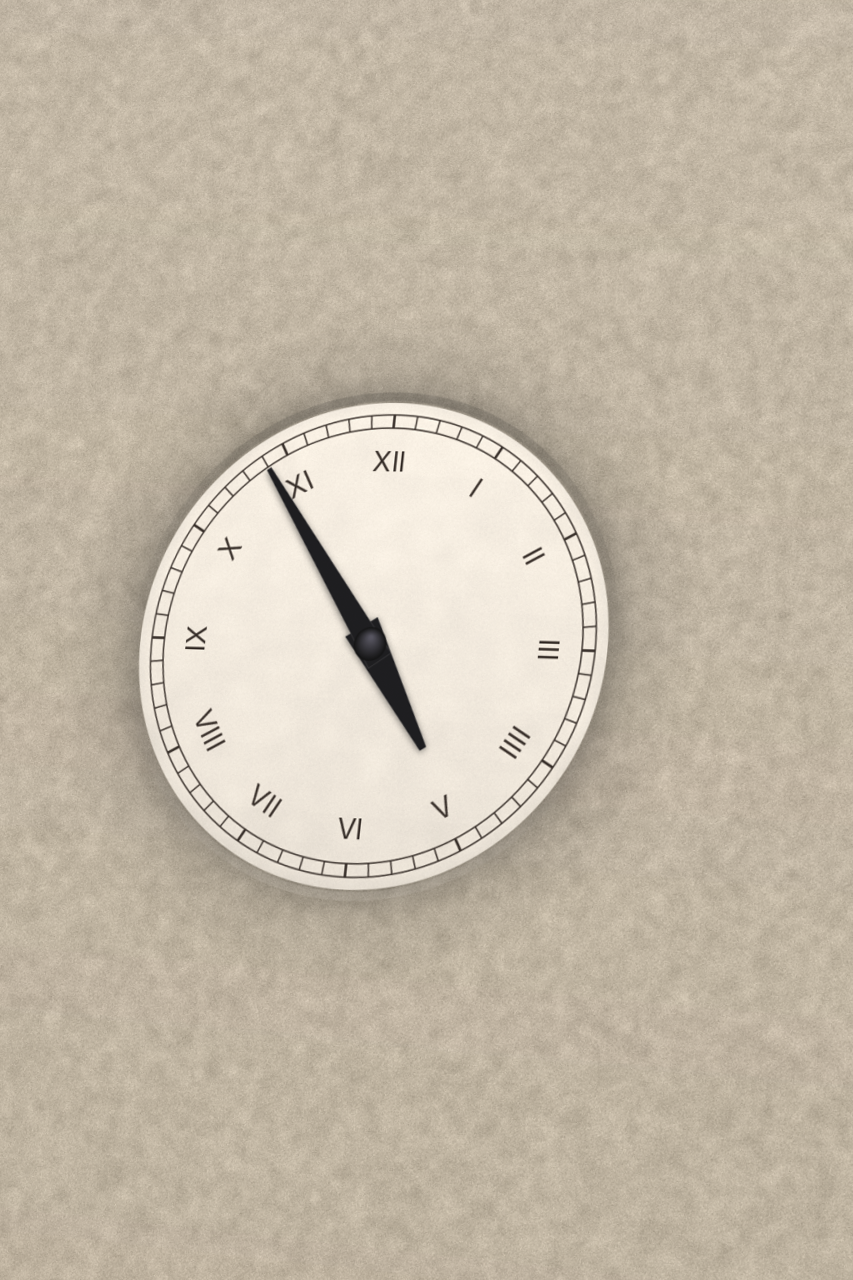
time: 4:54
